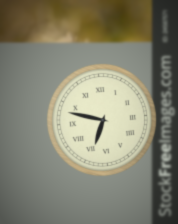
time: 6:48
